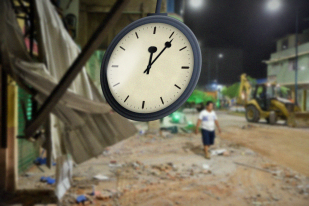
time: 12:06
